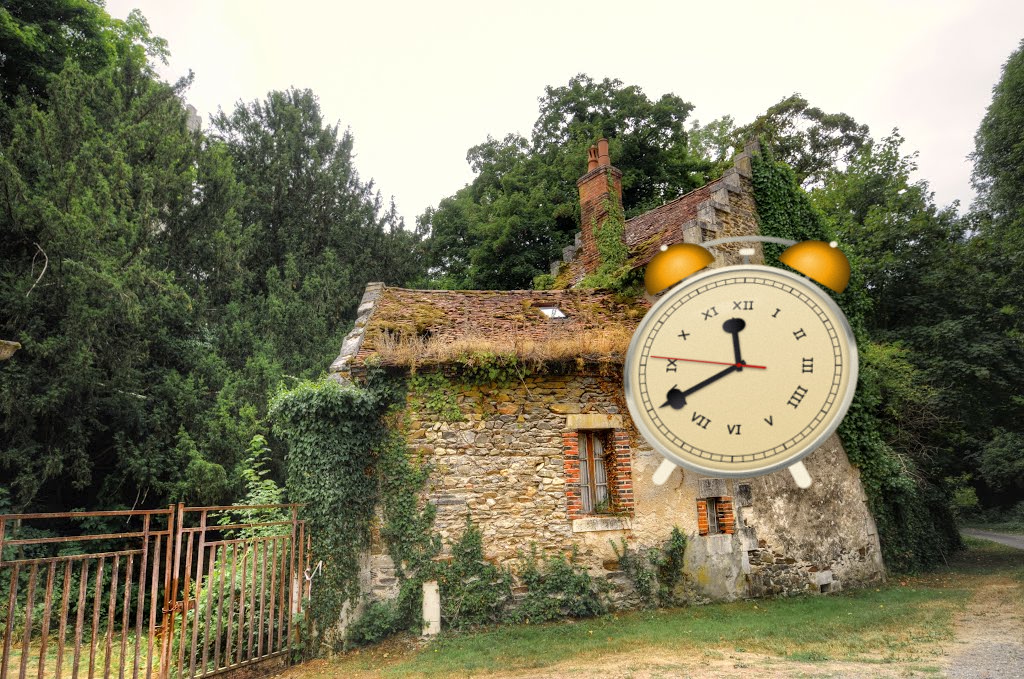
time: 11:39:46
